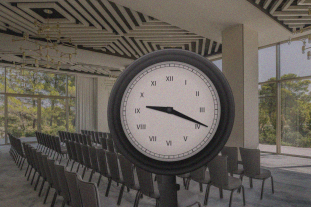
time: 9:19
